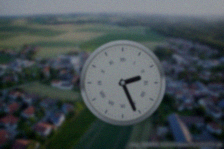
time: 2:26
